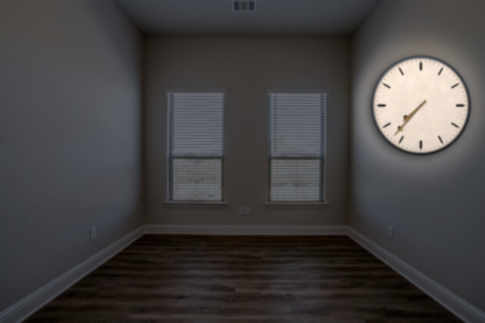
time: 7:37
